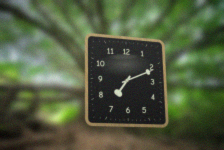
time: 7:11
